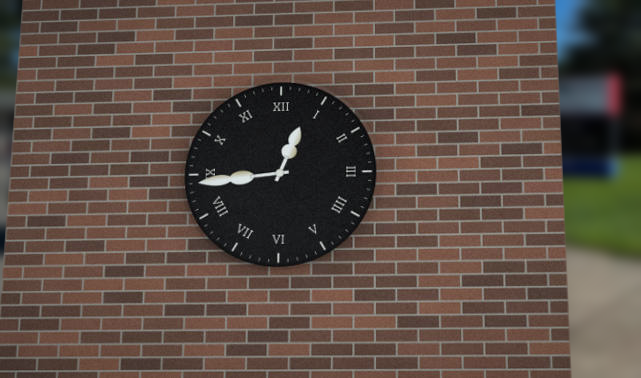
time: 12:44
